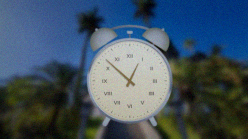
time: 12:52
